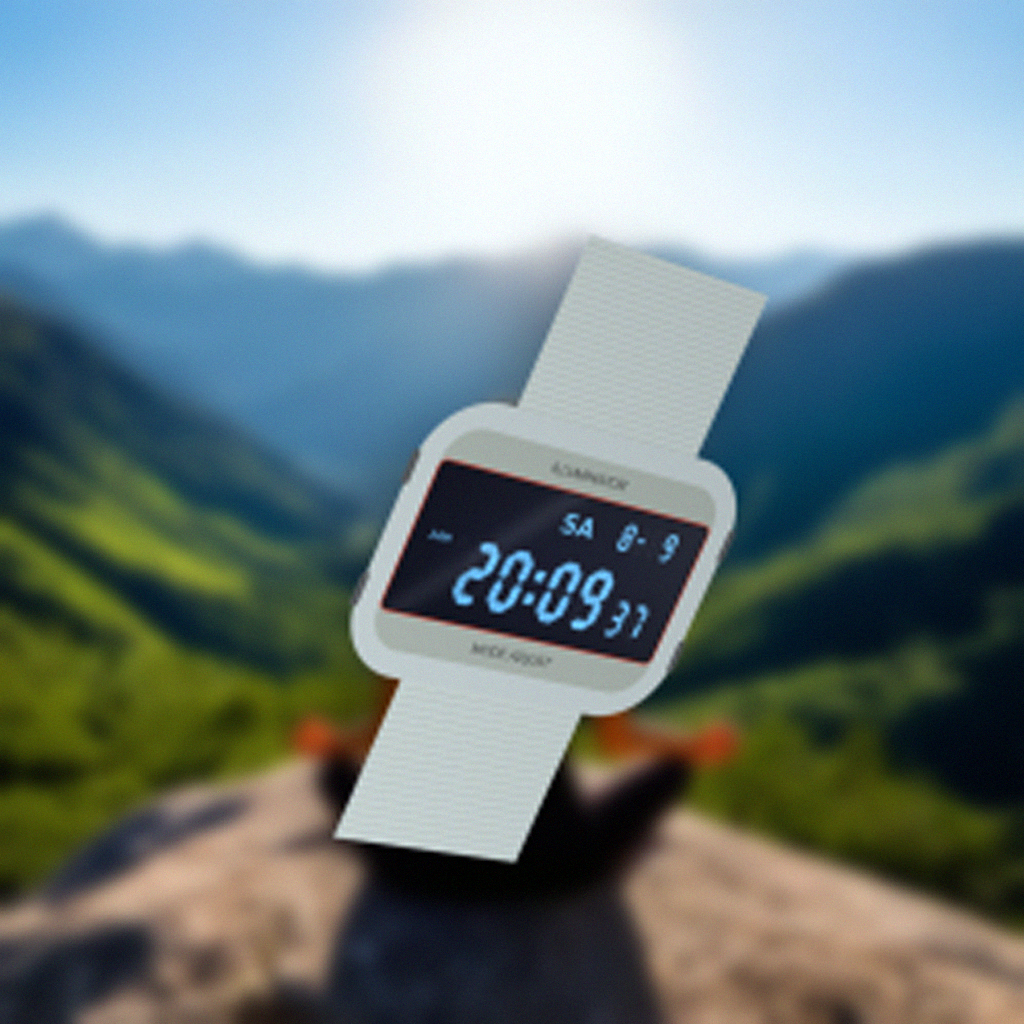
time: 20:09:37
